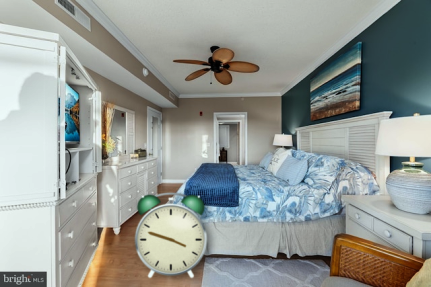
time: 3:48
